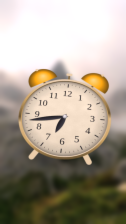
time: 6:43
